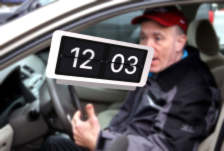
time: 12:03
